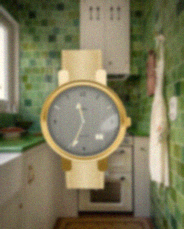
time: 11:34
